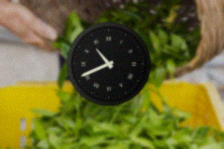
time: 10:41
